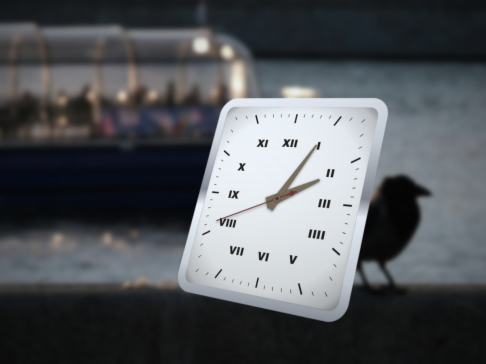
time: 2:04:41
